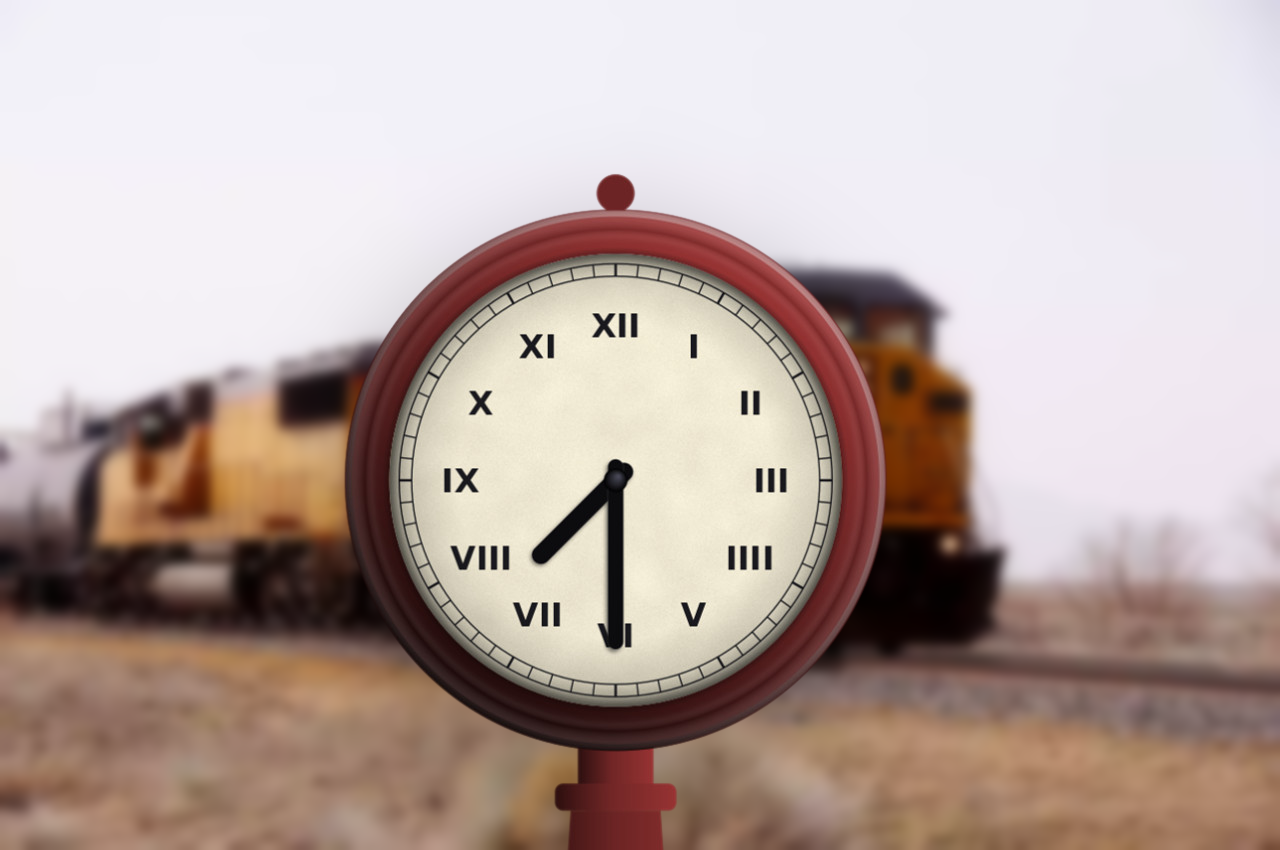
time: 7:30
